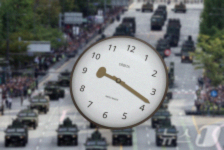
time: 9:18
